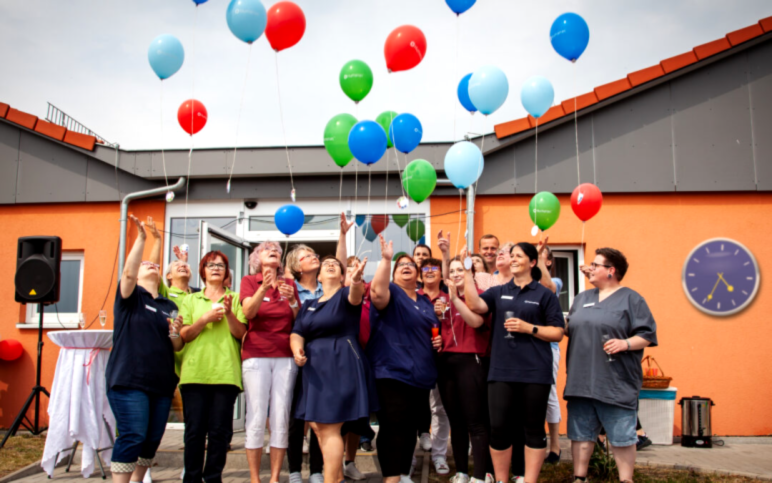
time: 4:34
